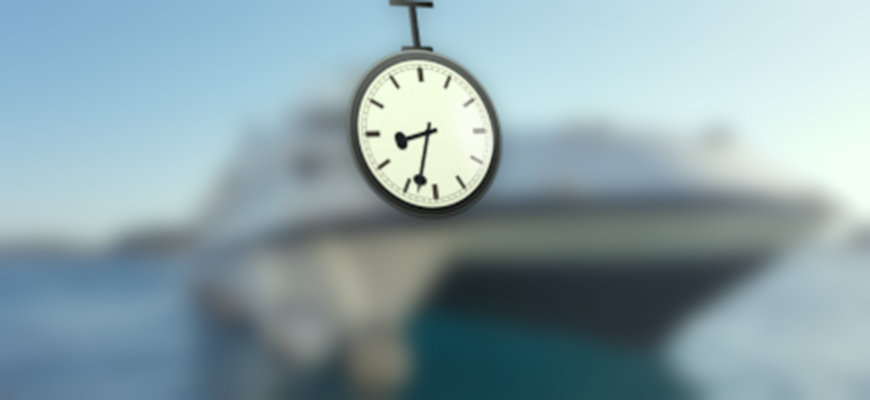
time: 8:33
